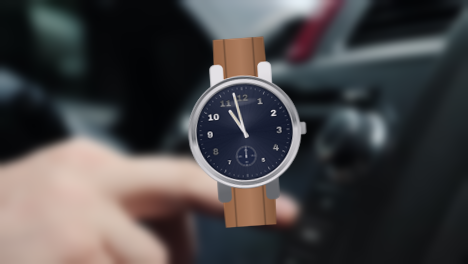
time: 10:58
